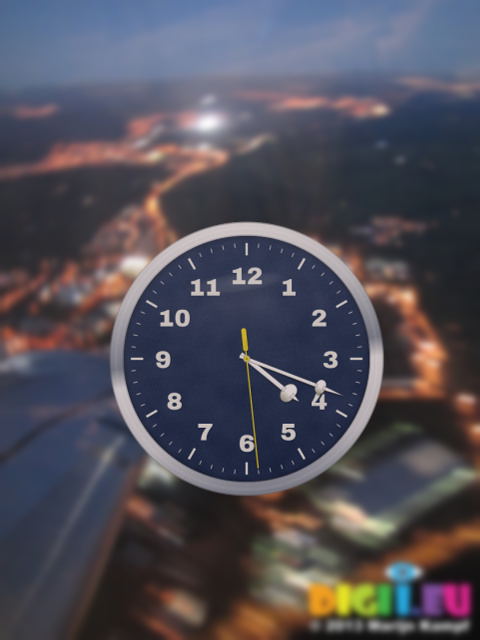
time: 4:18:29
